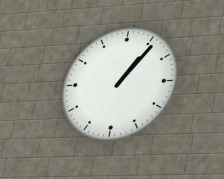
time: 1:06
